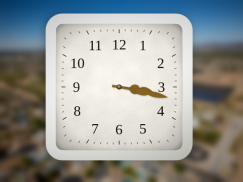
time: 3:17
